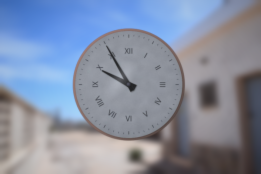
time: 9:55
